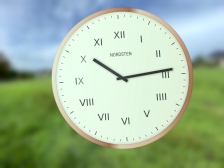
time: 10:14
